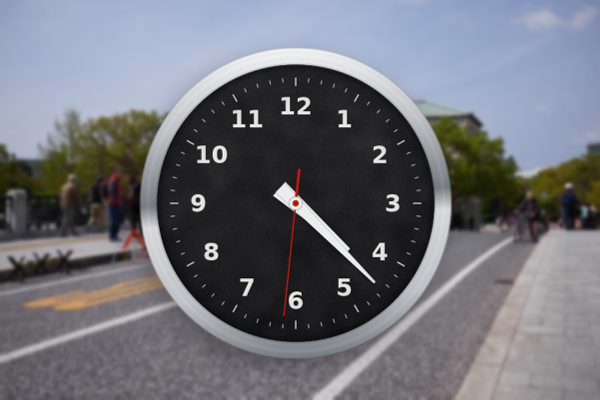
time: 4:22:31
